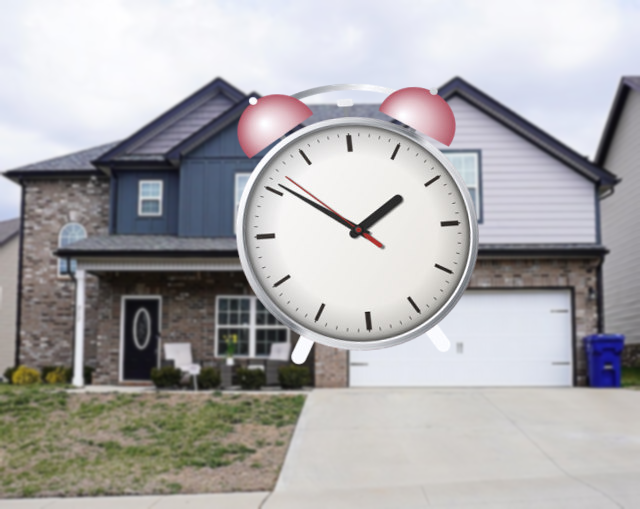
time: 1:50:52
